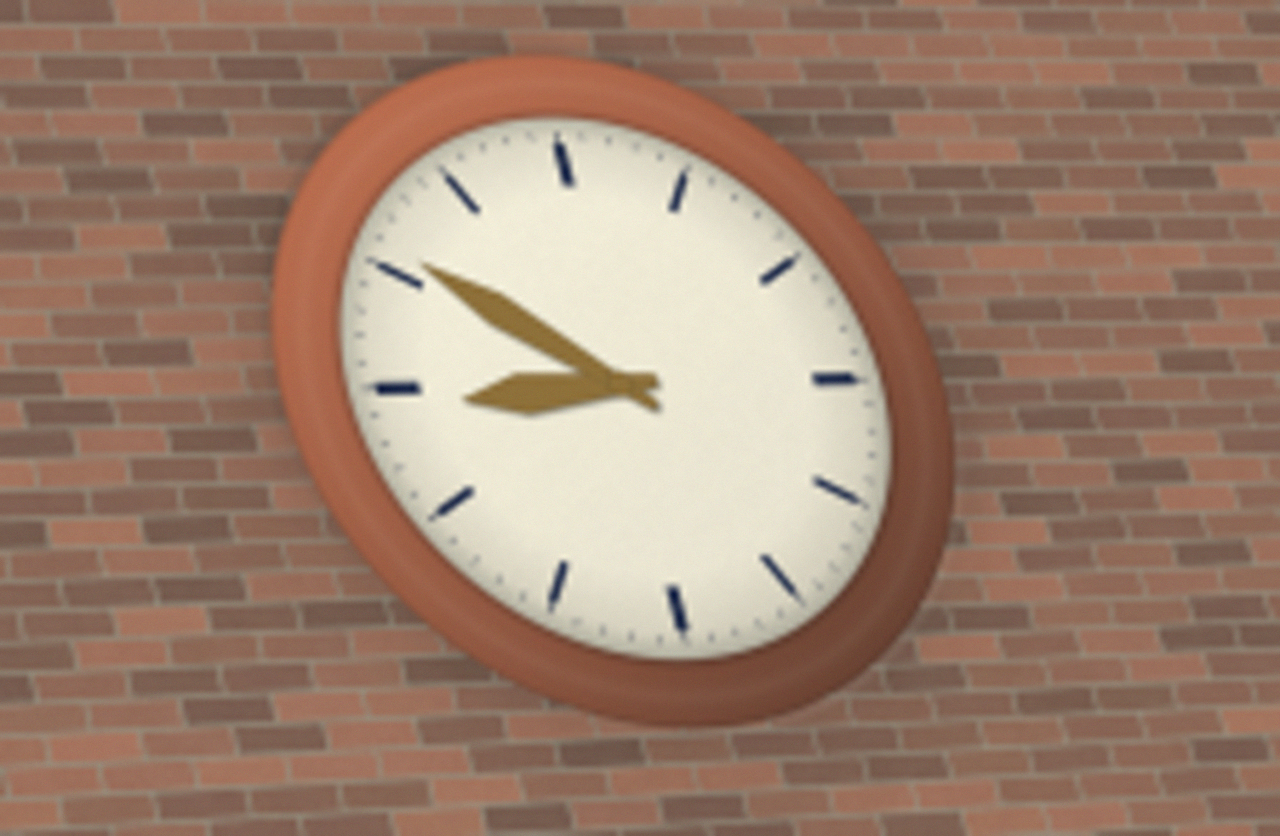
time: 8:51
